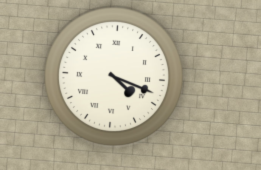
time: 4:18
